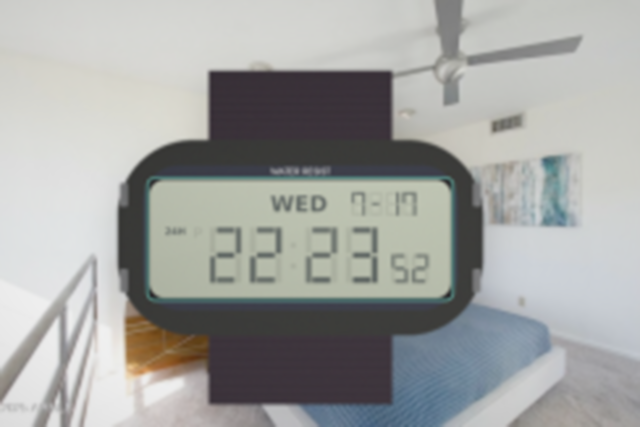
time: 22:23:52
